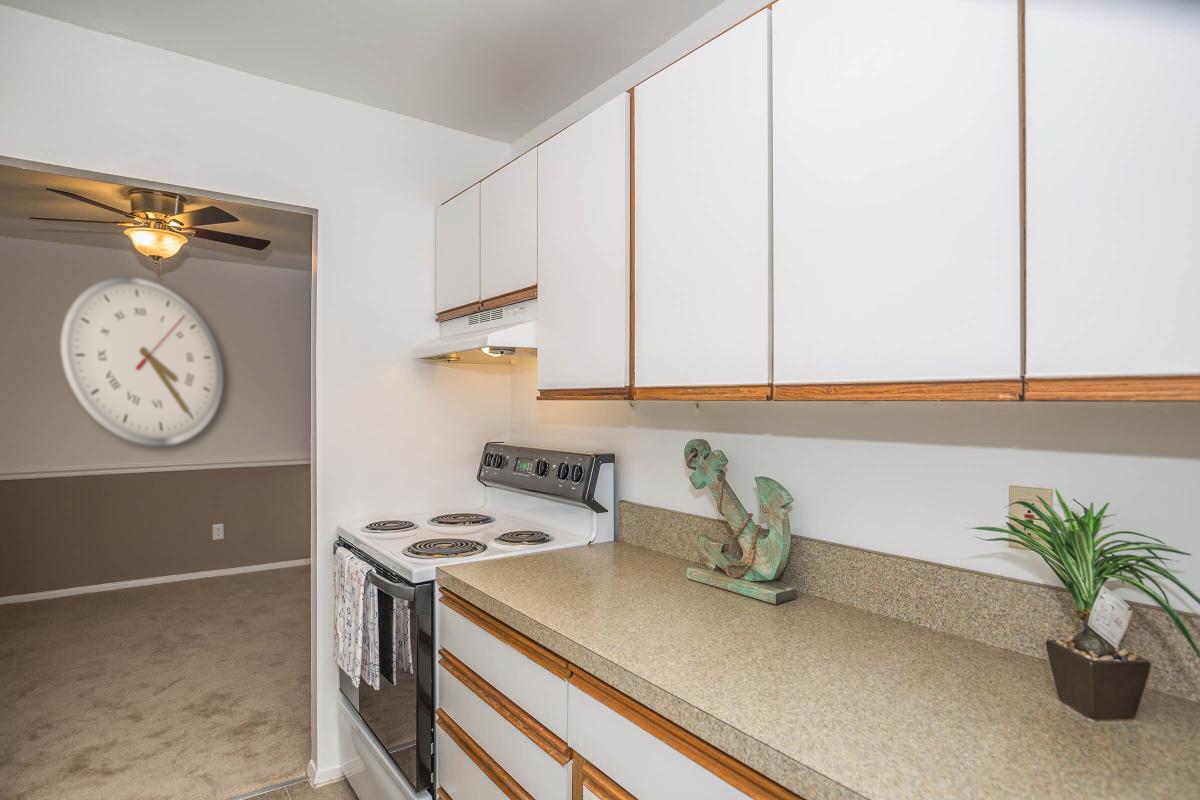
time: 4:25:08
